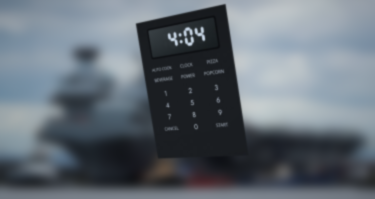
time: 4:04
